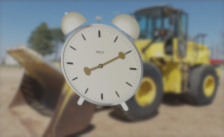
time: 8:10
